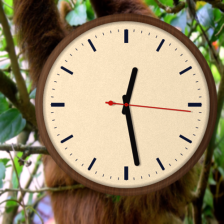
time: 12:28:16
